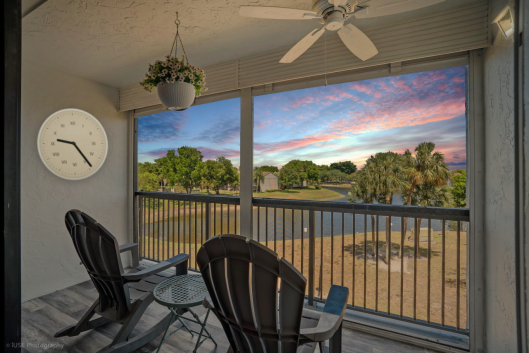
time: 9:24
